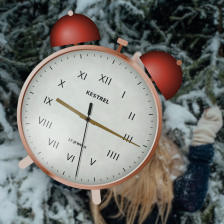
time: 9:15:28
